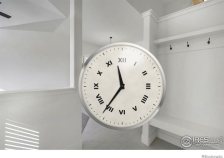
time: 11:36
